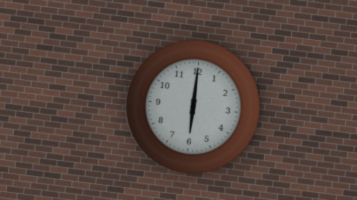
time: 6:00
